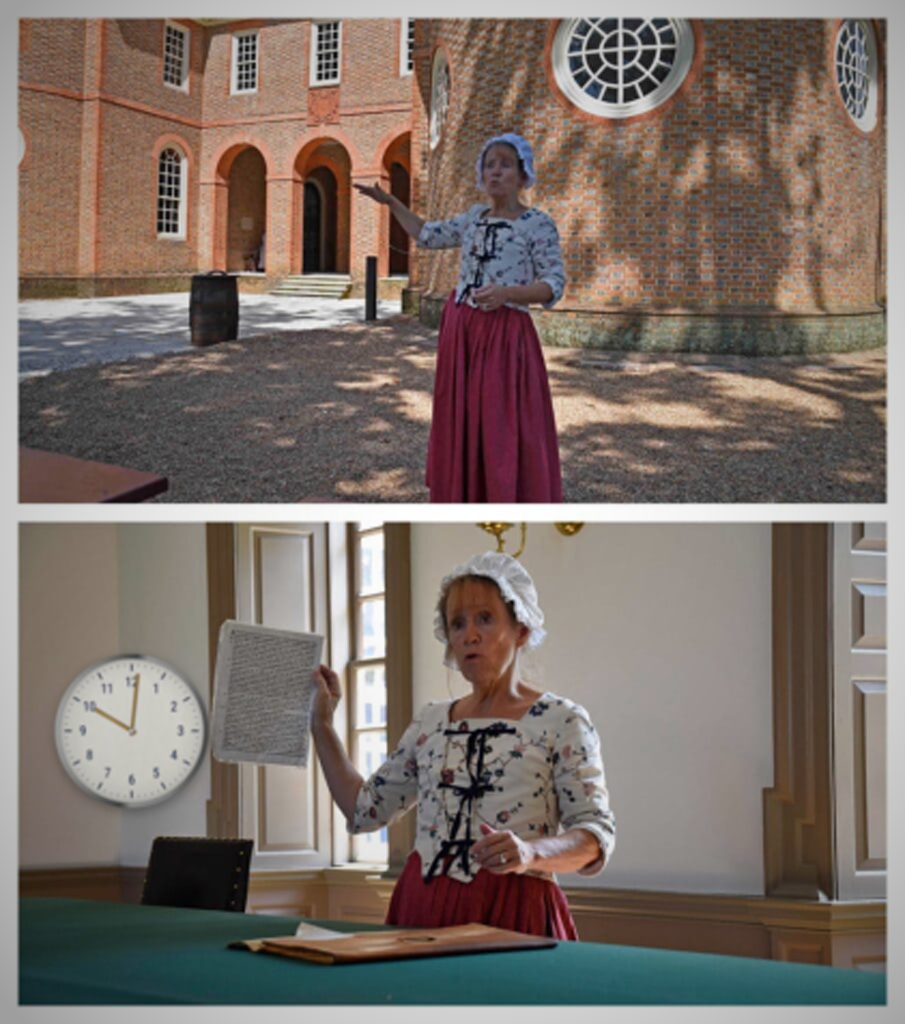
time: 10:01
